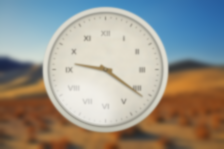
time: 9:21
